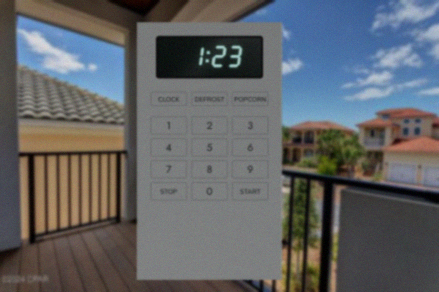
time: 1:23
